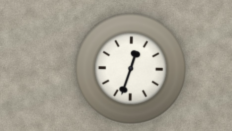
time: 12:33
